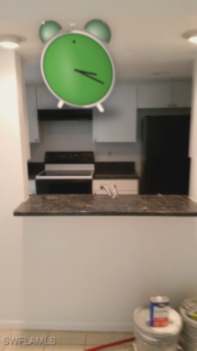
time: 3:19
